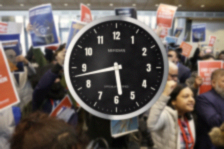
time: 5:43
